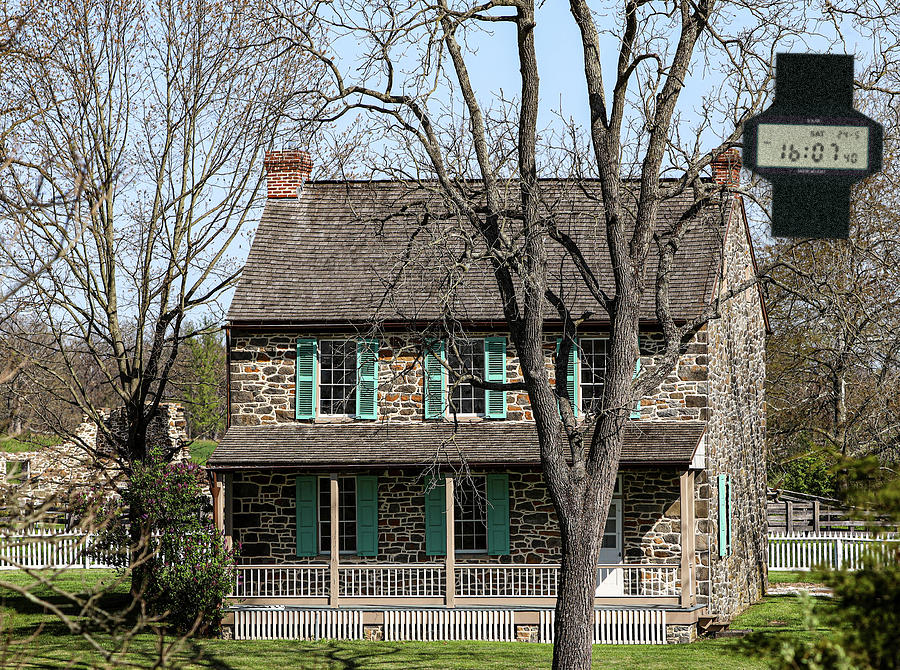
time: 16:07:40
